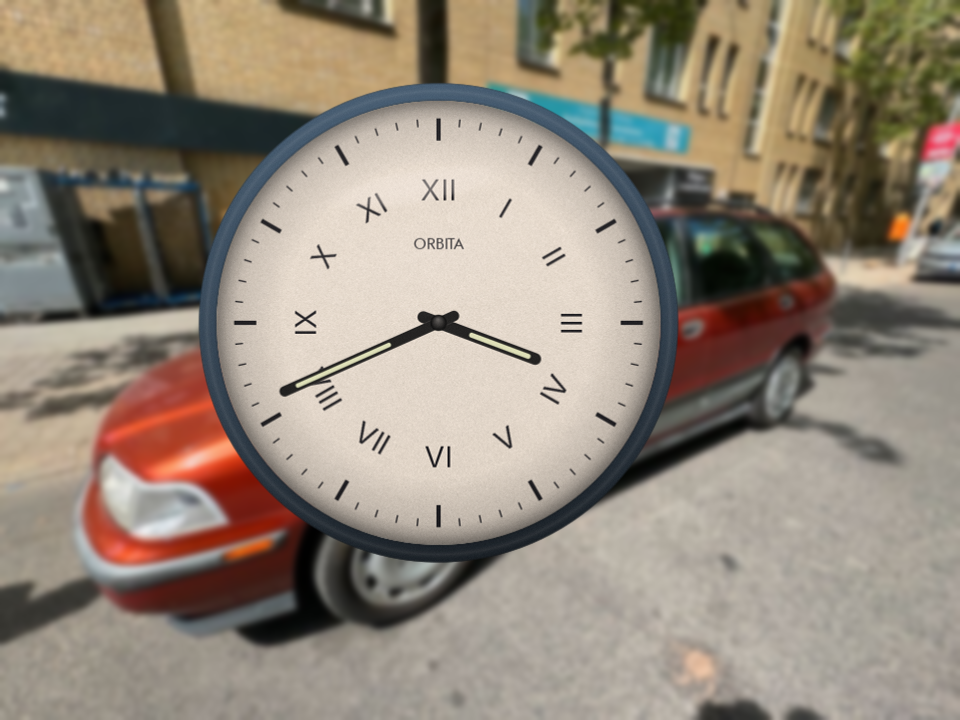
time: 3:41
